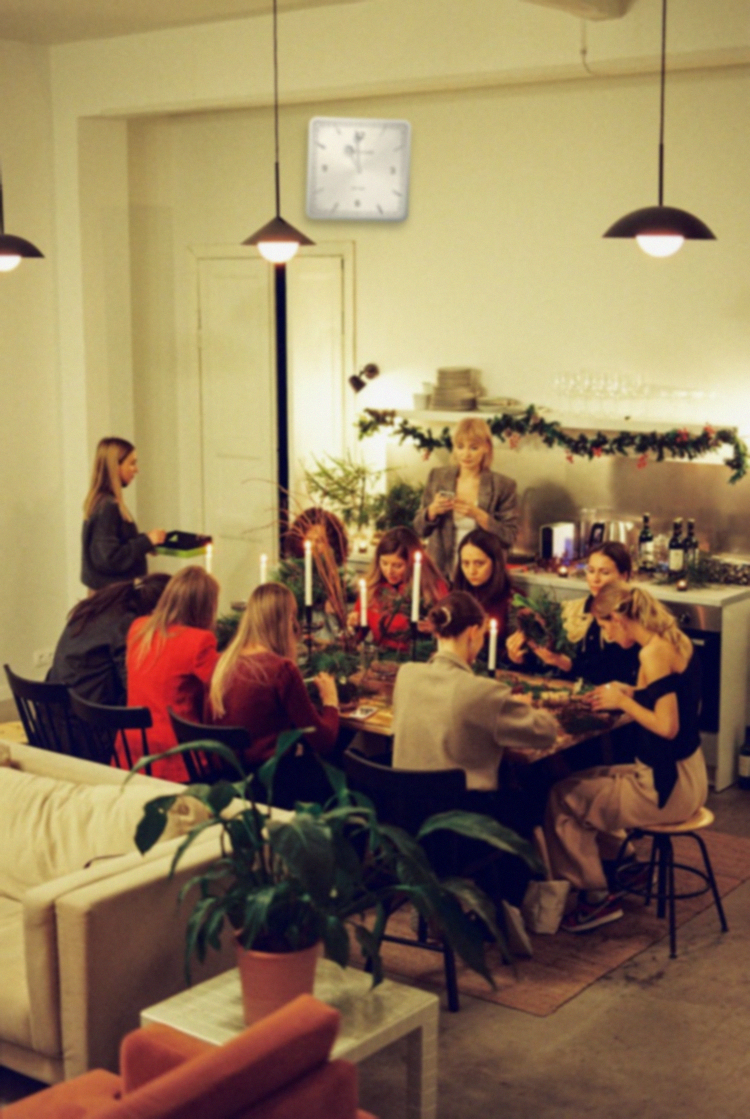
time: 10:59
